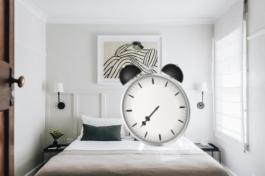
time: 7:38
